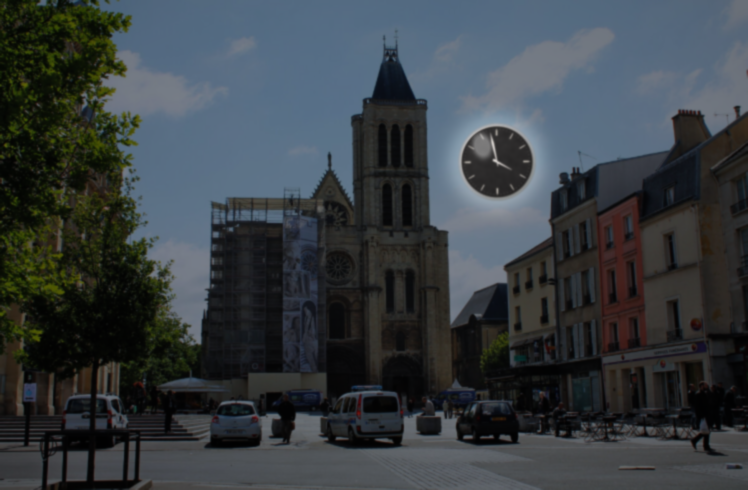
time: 3:58
